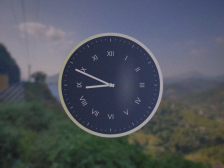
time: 8:49
